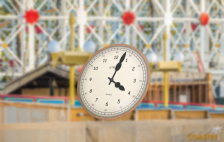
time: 4:03
